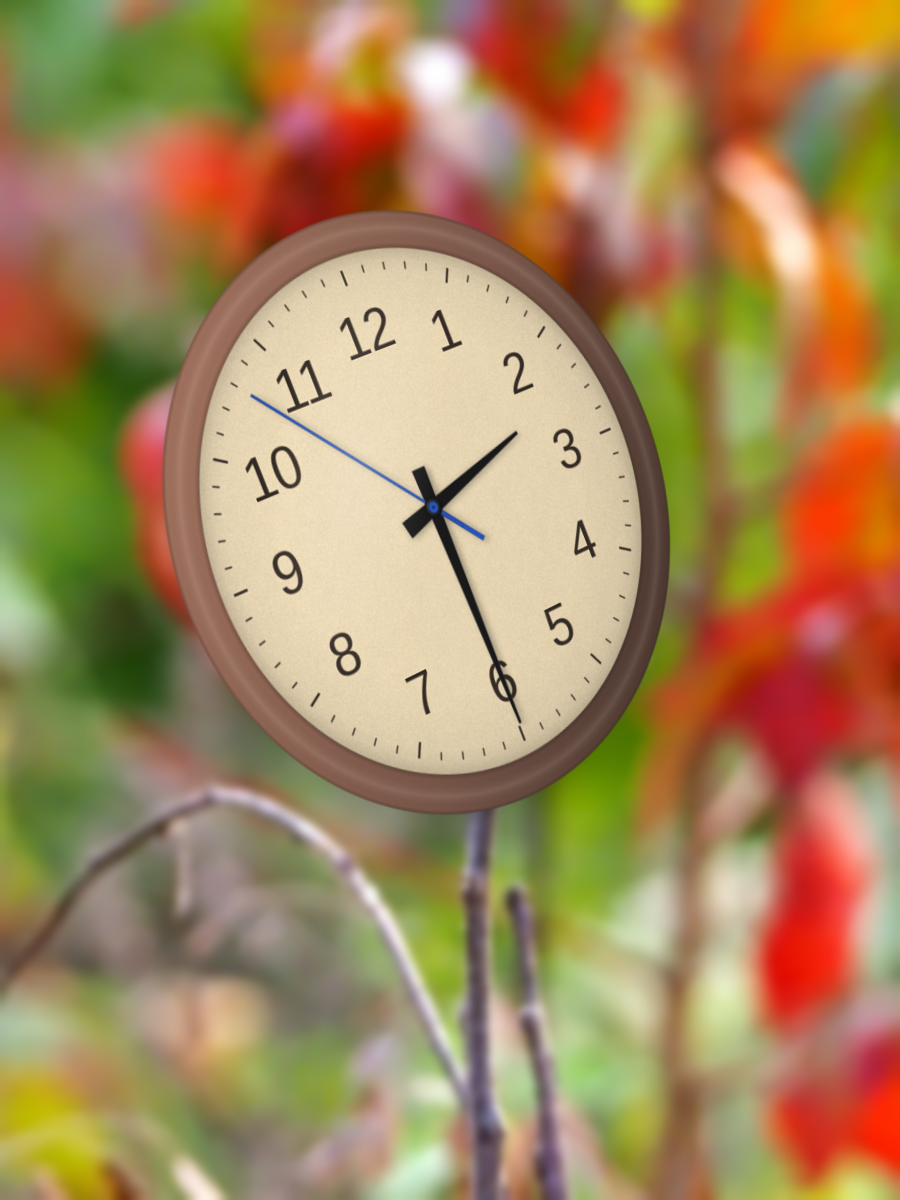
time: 2:29:53
